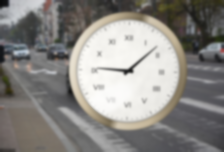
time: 9:08
